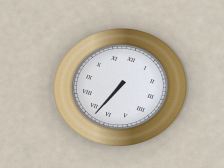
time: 6:33
